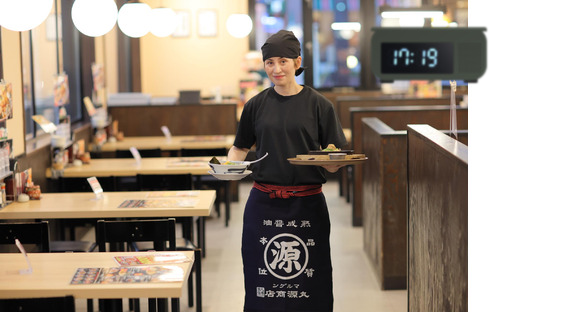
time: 17:19
